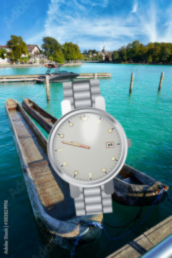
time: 9:48
